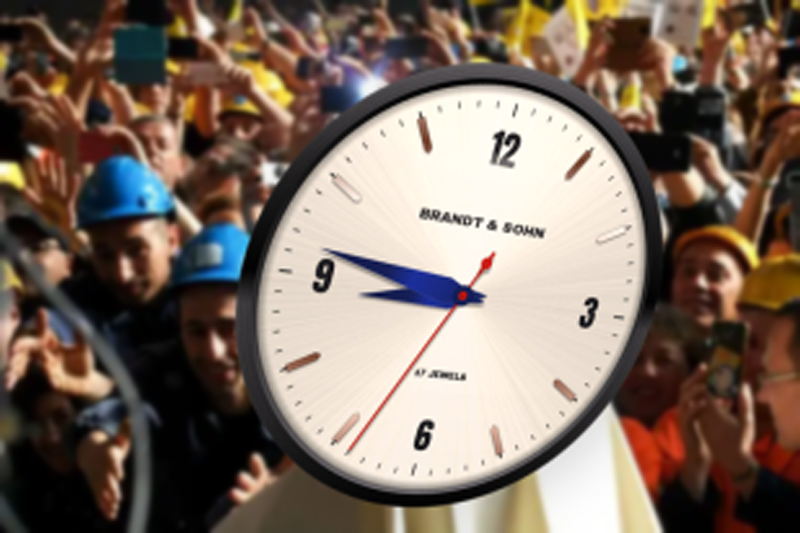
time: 8:46:34
